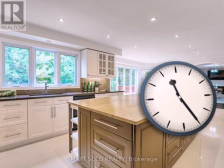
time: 11:25
